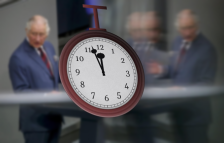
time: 11:57
